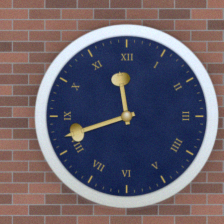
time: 11:42
